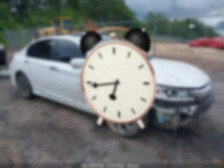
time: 6:44
